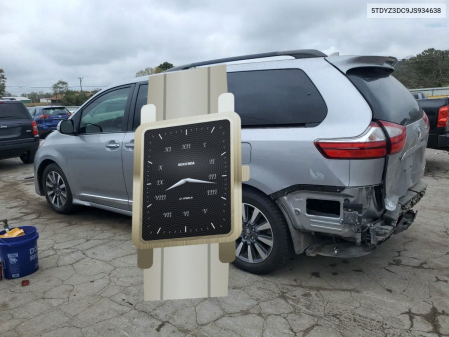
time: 8:17
